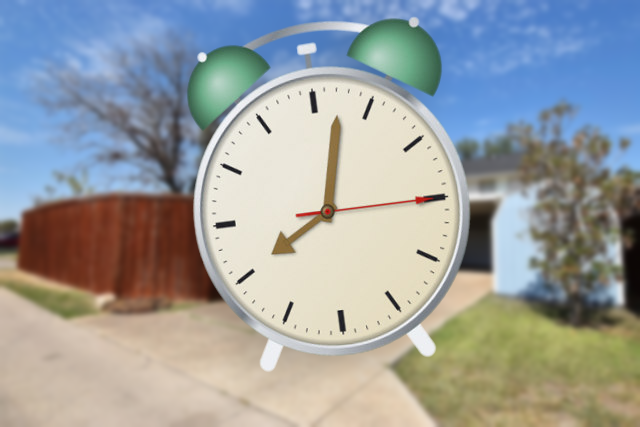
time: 8:02:15
